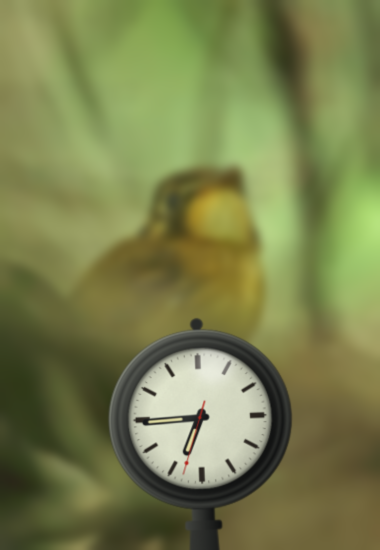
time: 6:44:33
